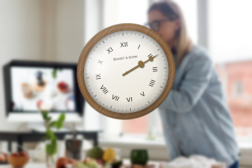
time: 2:11
